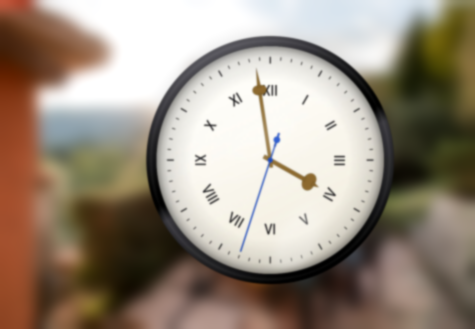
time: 3:58:33
